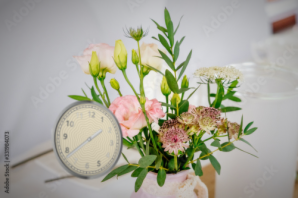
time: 1:38
